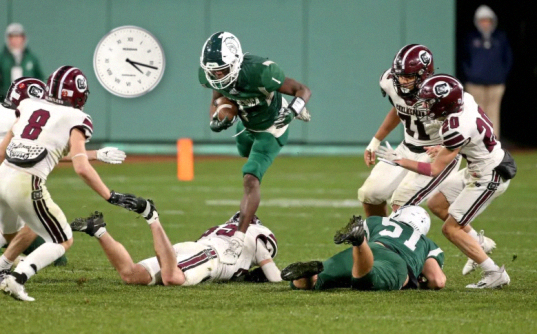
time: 4:17
